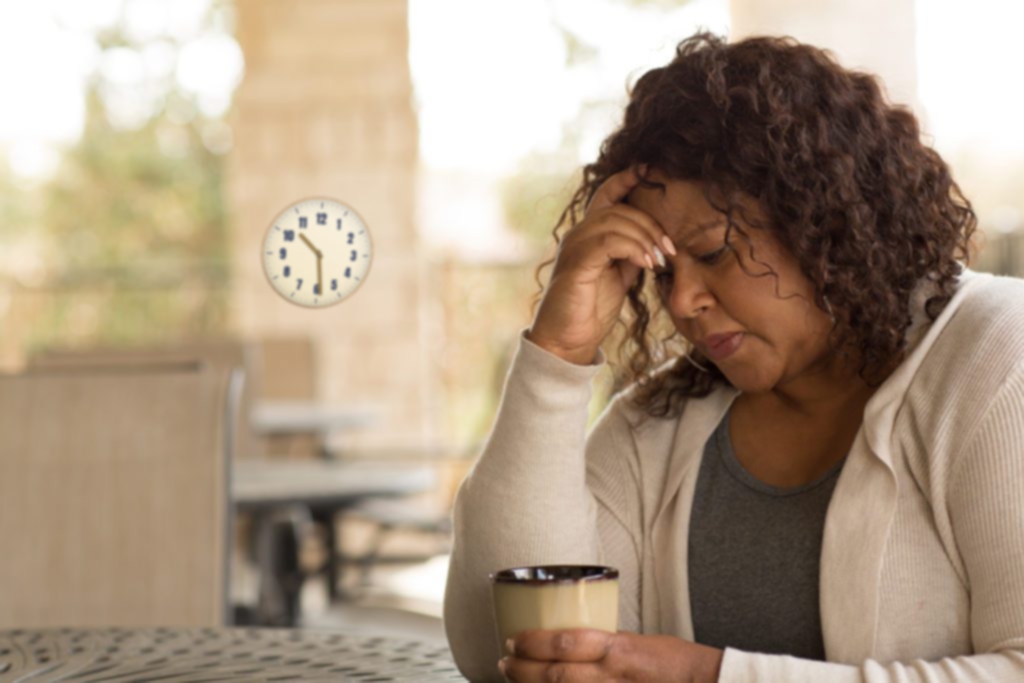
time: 10:29
